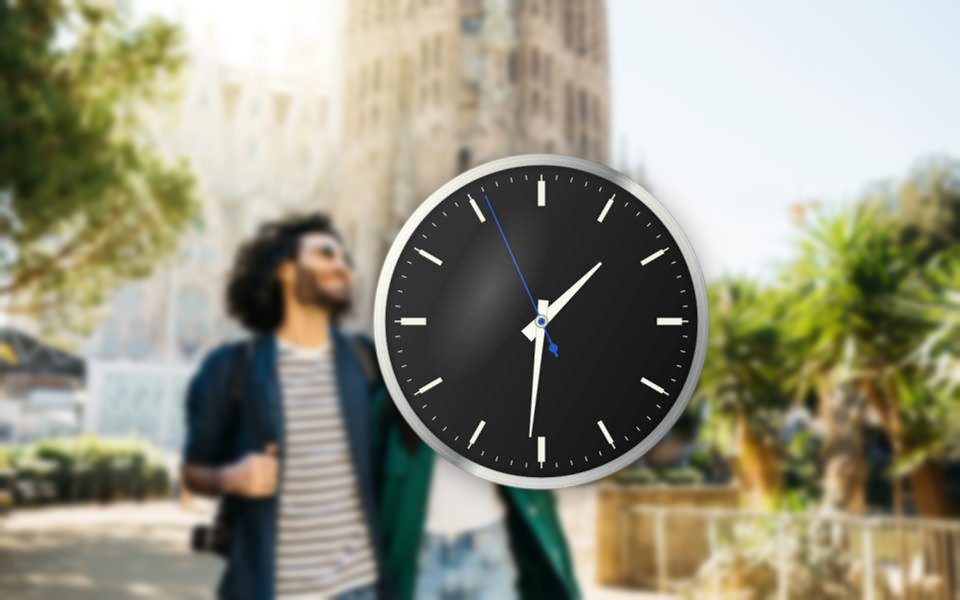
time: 1:30:56
